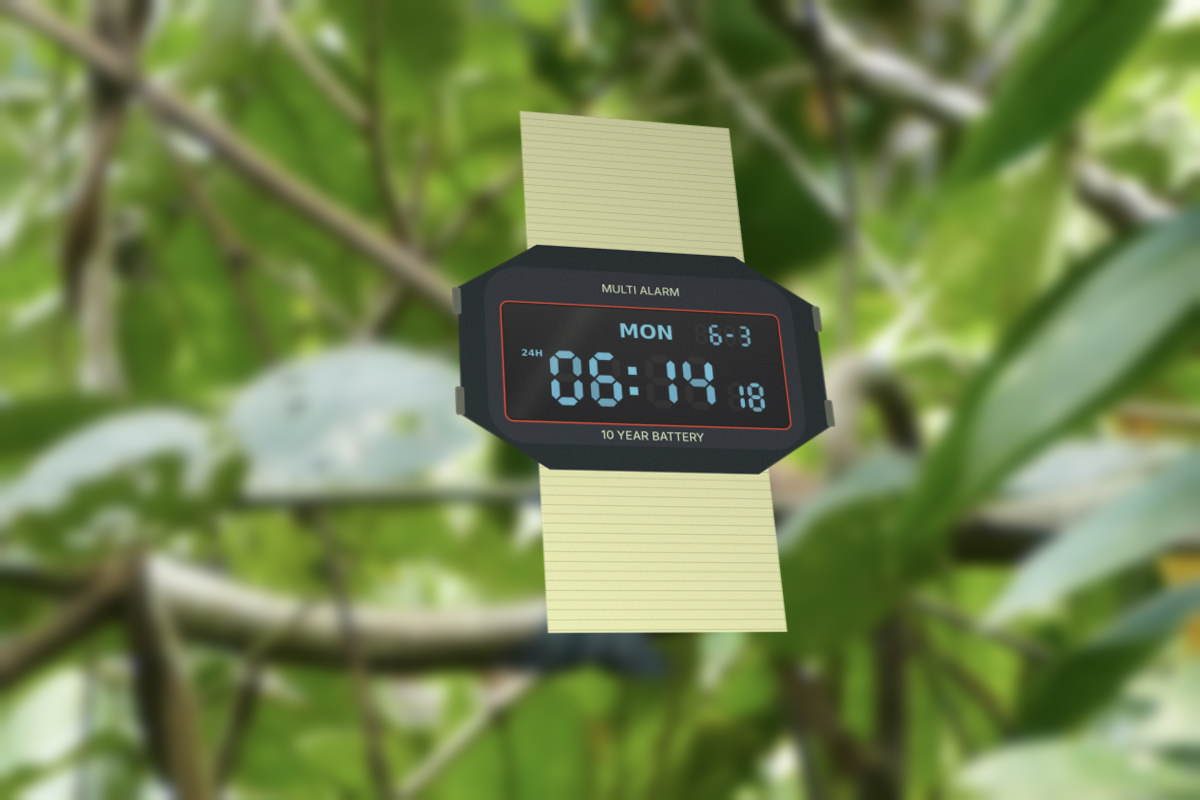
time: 6:14:18
